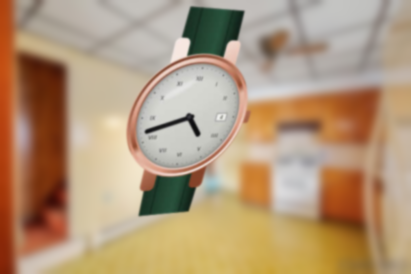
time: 4:42
